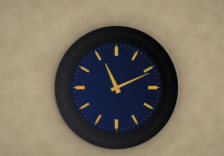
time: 11:11
